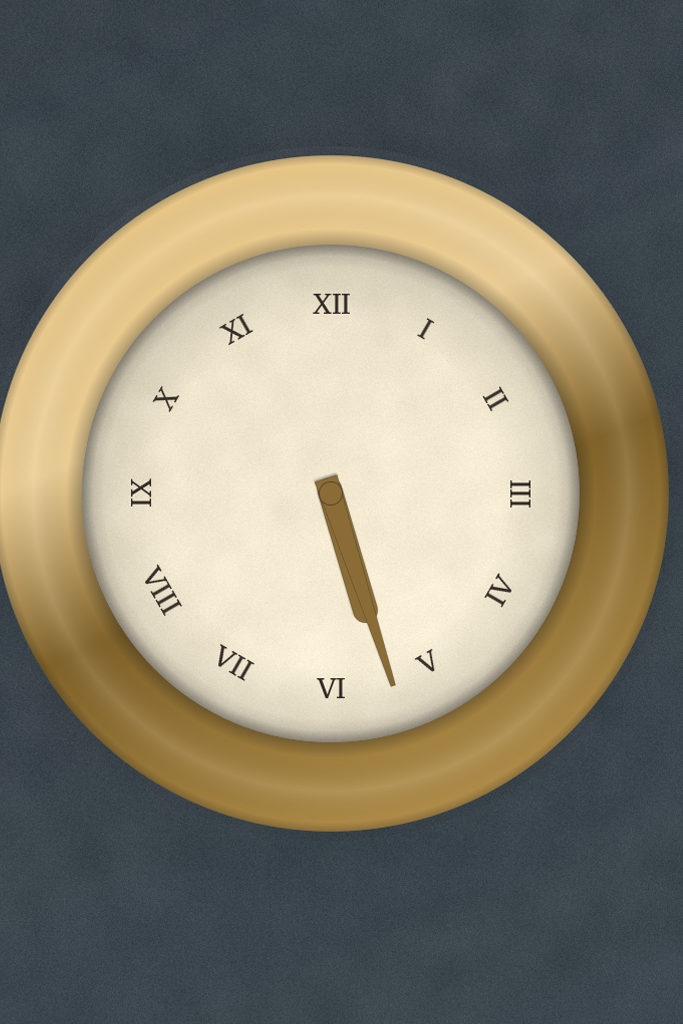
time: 5:27
